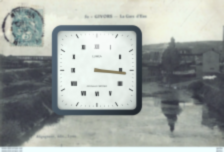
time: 3:16
